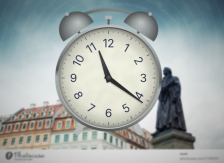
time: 11:21
